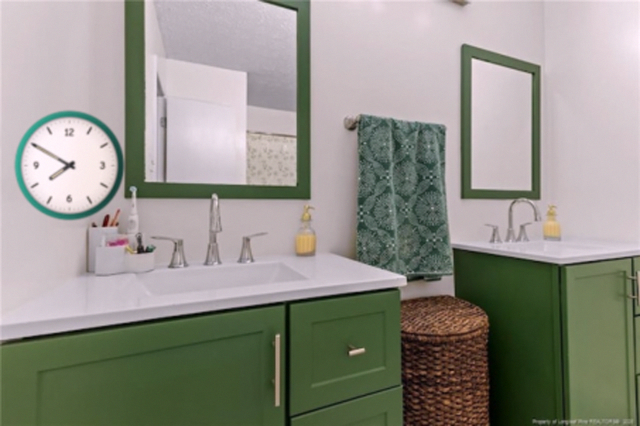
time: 7:50
